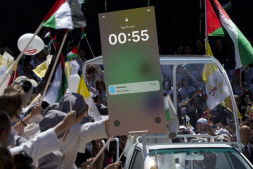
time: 0:55
